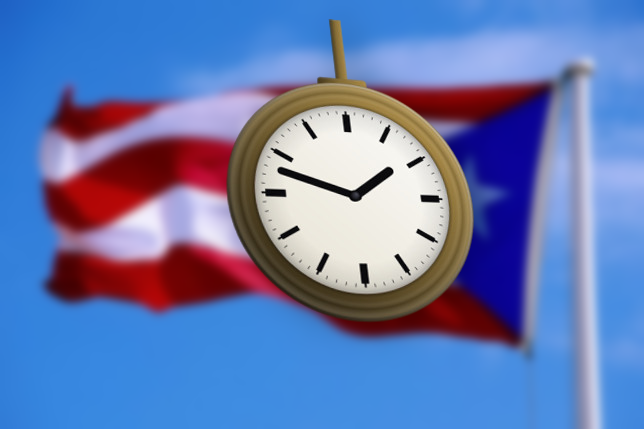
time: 1:48
